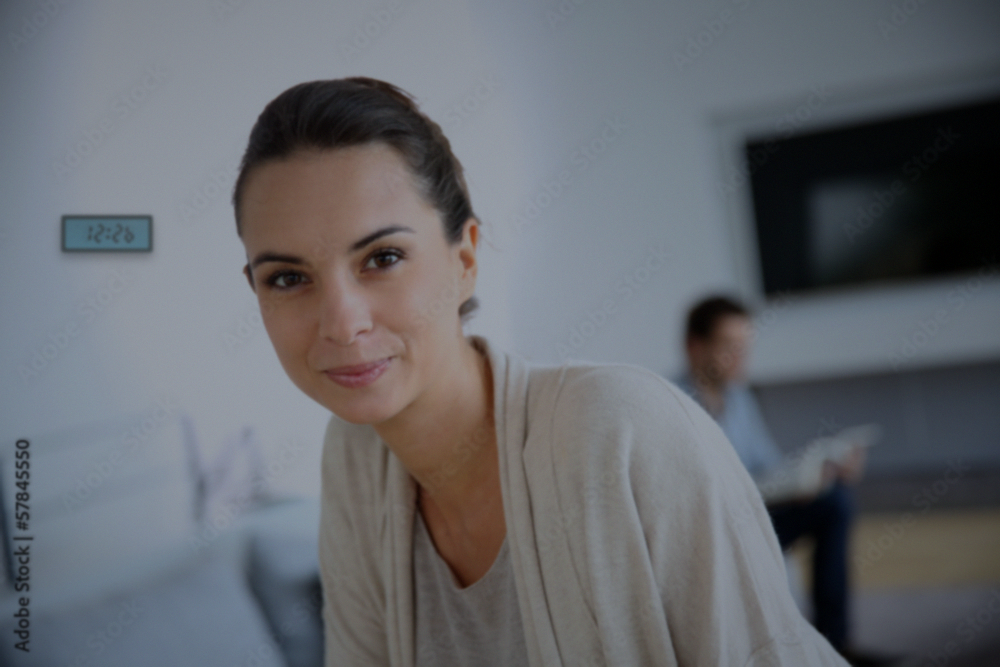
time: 12:26
